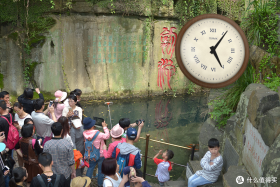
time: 5:06
